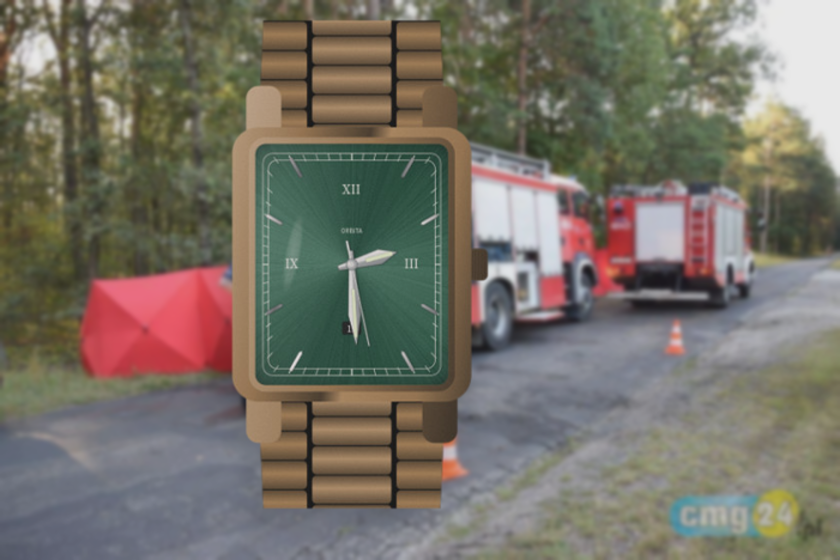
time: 2:29:28
